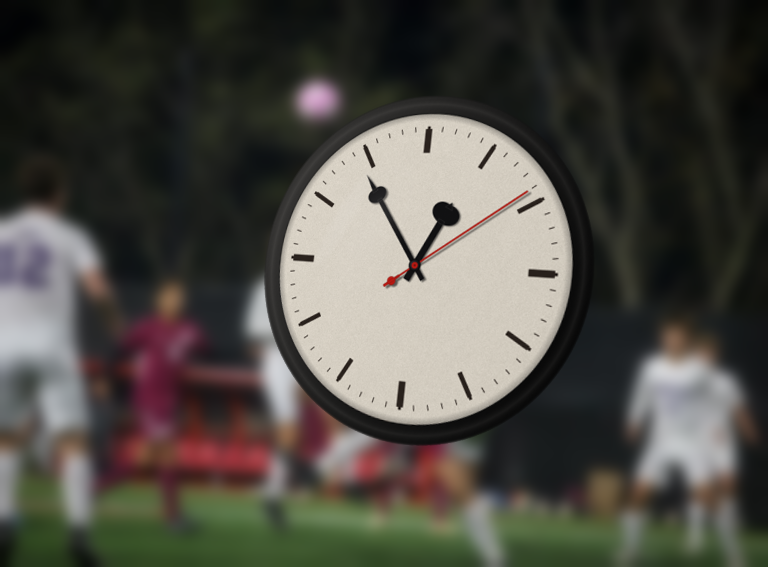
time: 12:54:09
